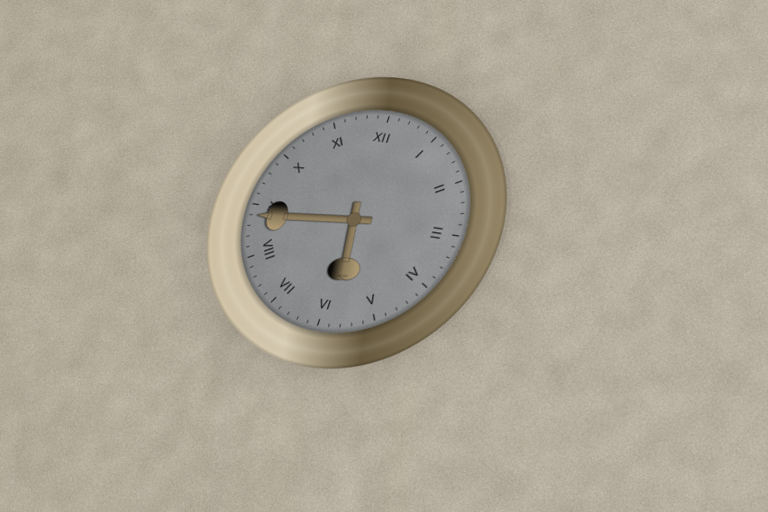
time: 5:44
